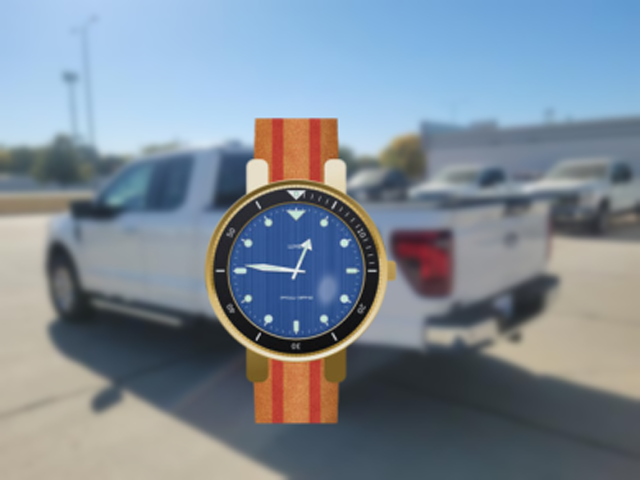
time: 12:46
